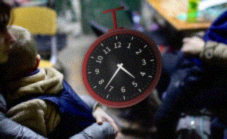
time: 4:37
